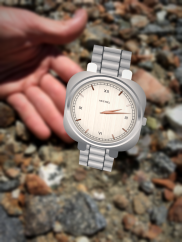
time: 2:13
